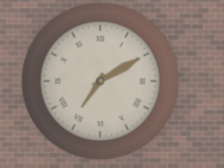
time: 7:10
